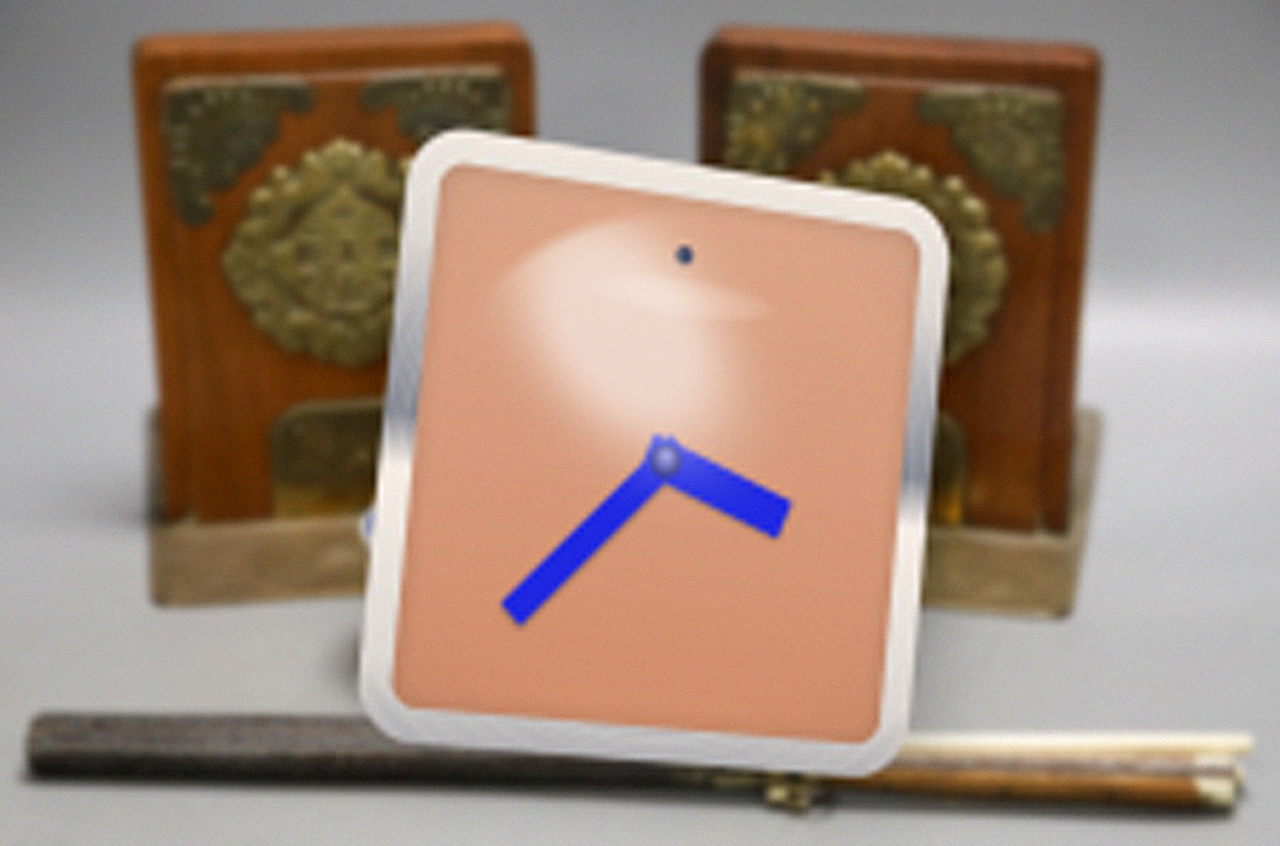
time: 3:37
